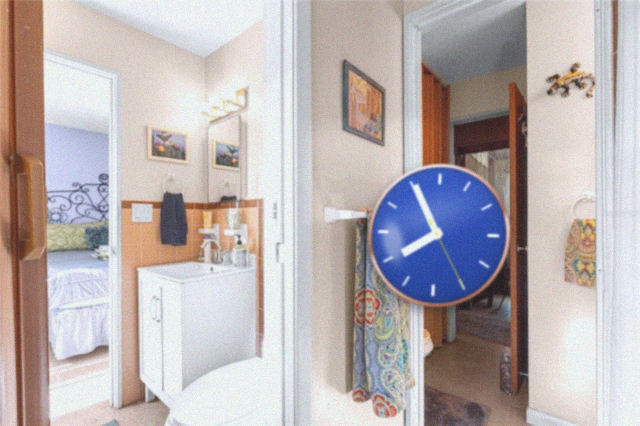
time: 7:55:25
